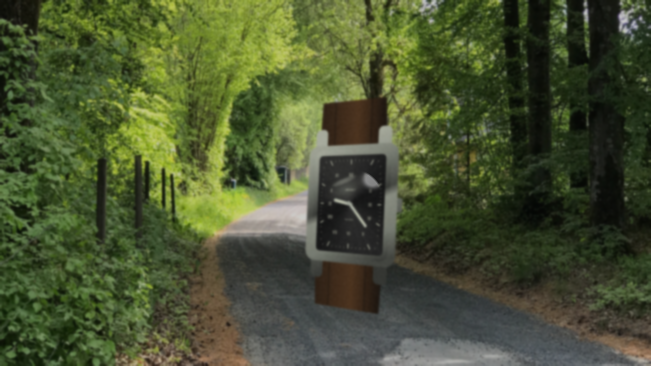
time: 9:23
